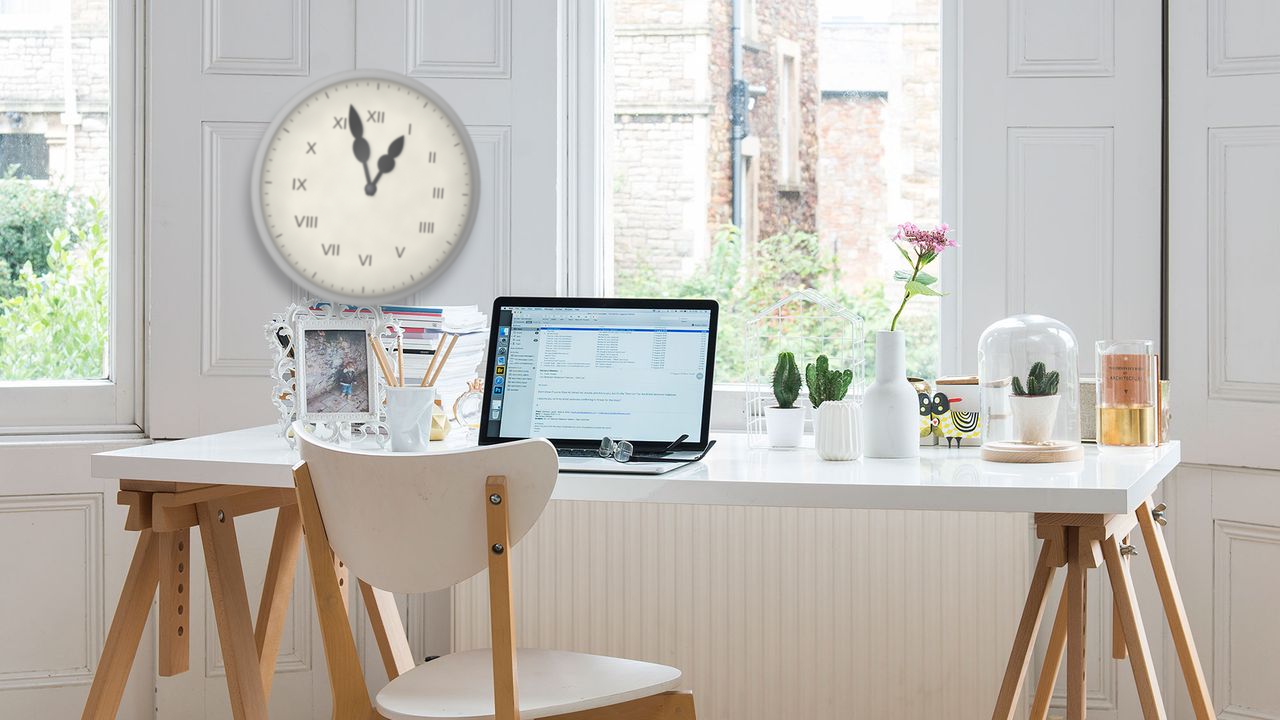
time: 12:57
